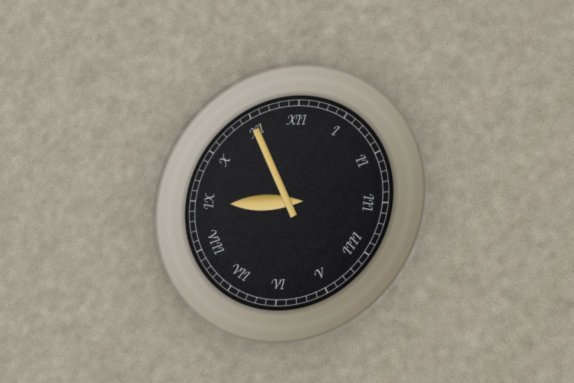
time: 8:55
